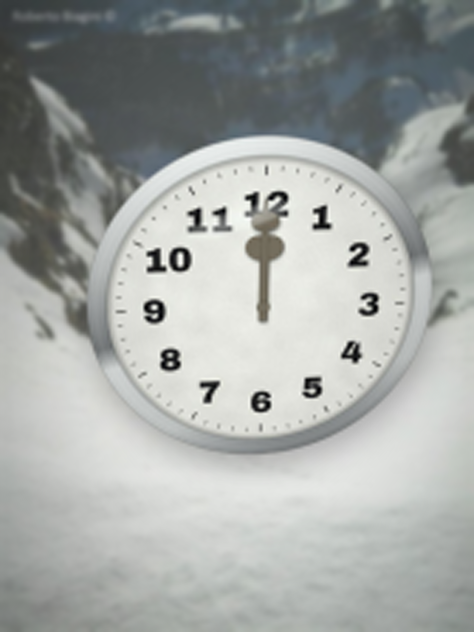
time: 12:00
